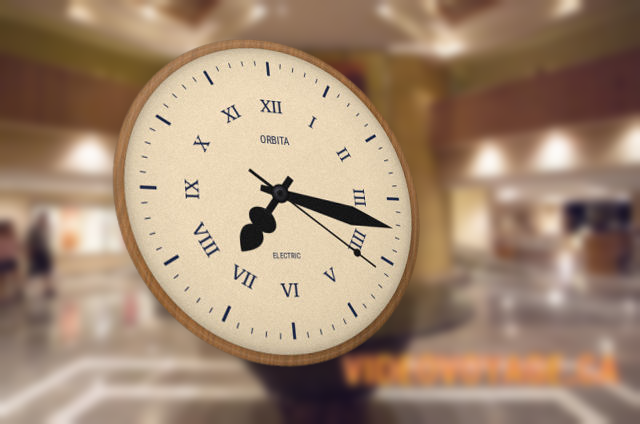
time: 7:17:21
